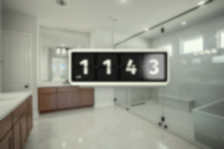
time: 11:43
